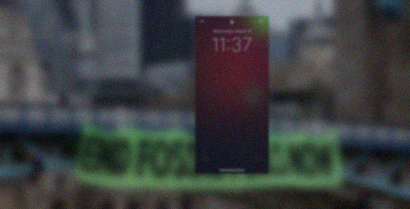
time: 11:37
